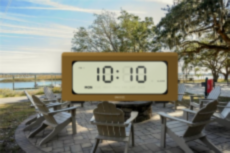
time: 10:10
